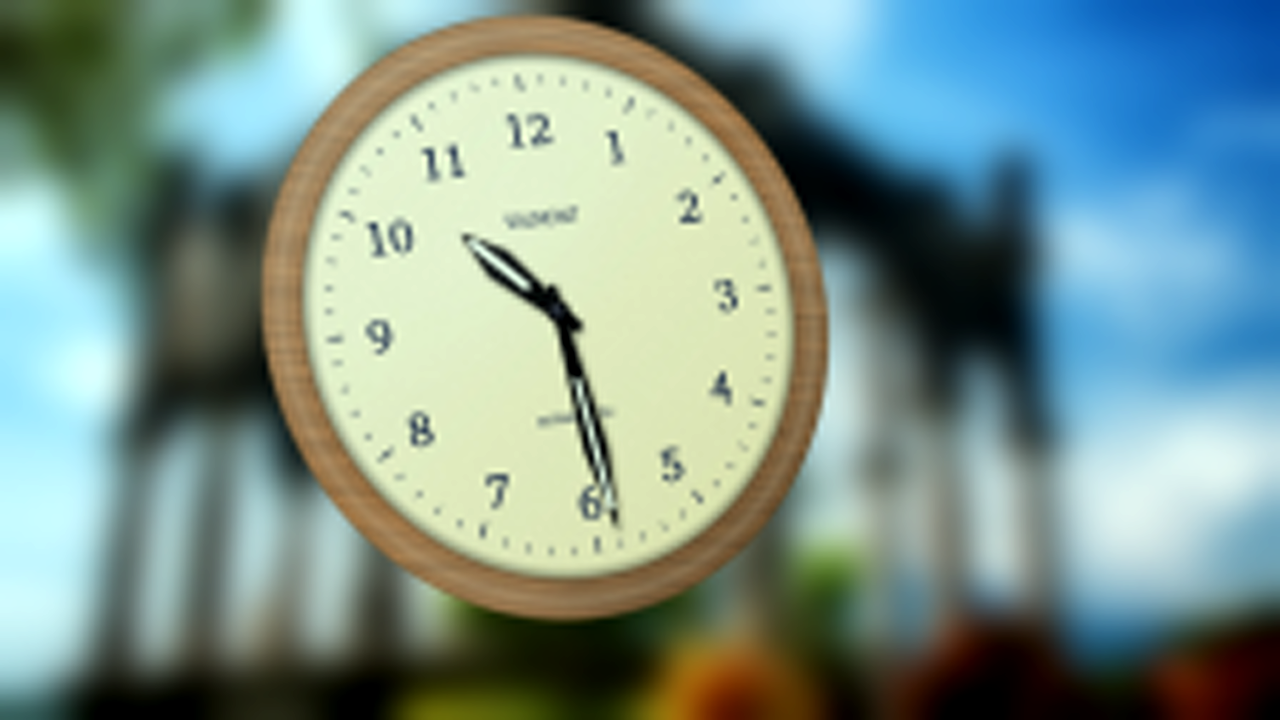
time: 10:29
